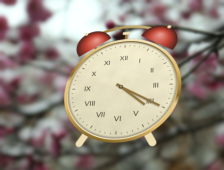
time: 4:20
